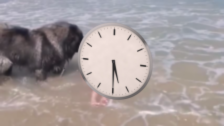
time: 5:30
